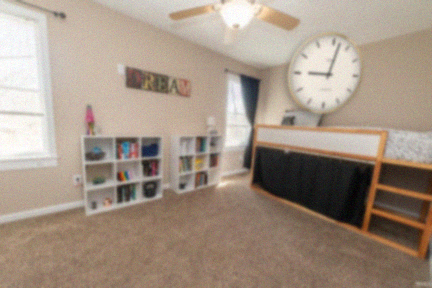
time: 9:02
